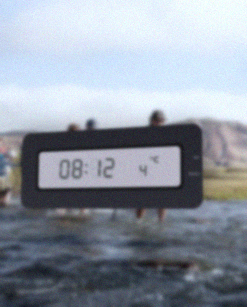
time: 8:12
